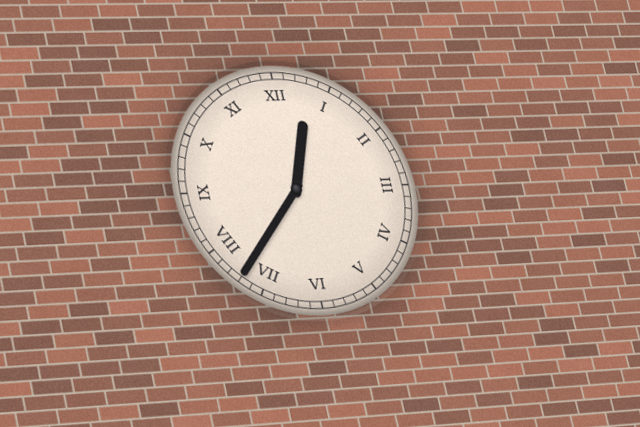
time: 12:37
